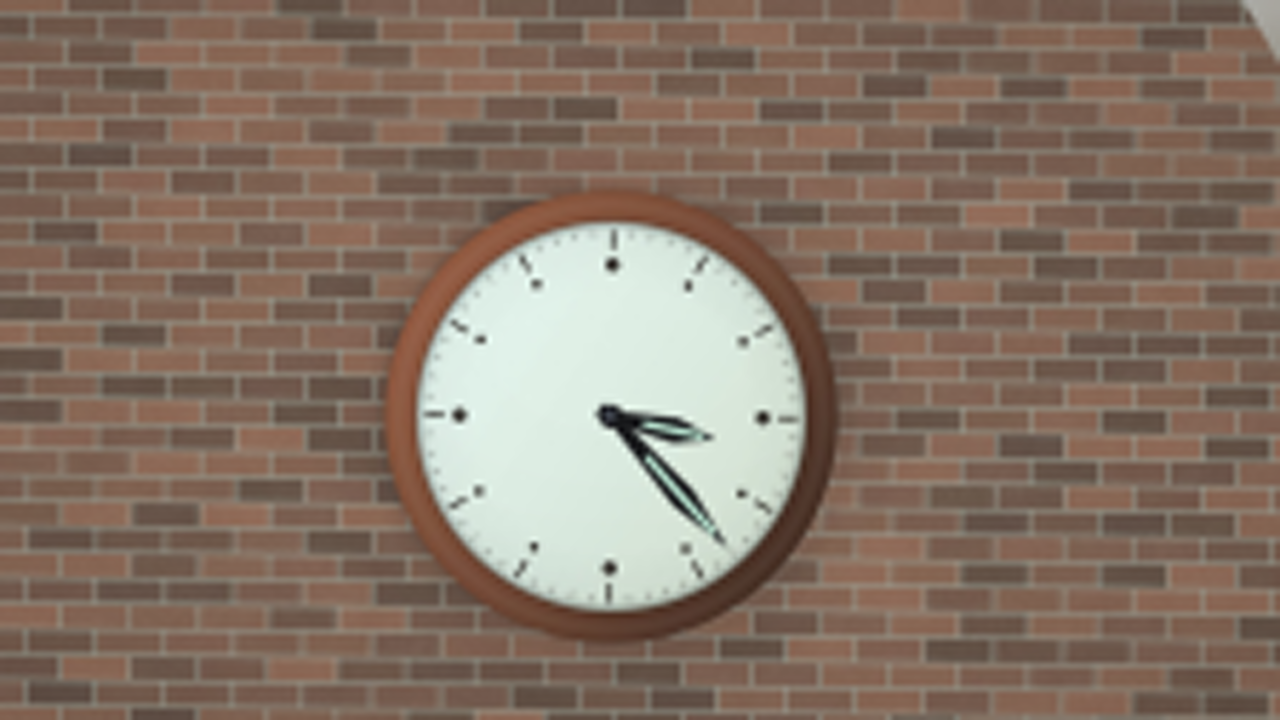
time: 3:23
